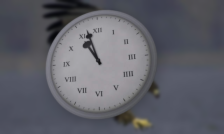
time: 10:57
